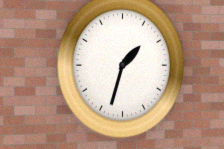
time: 1:33
